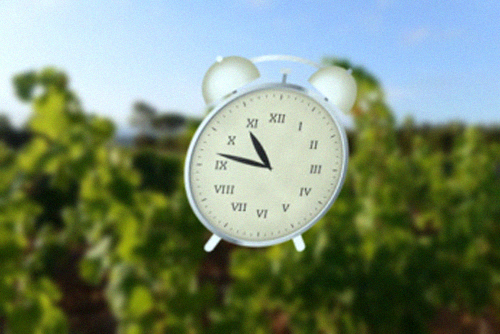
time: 10:47
